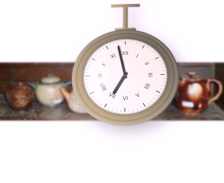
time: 6:58
